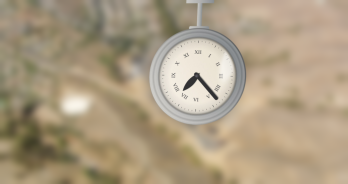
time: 7:23
